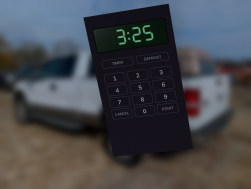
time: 3:25
